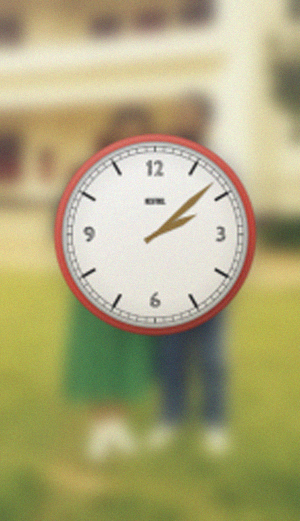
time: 2:08
